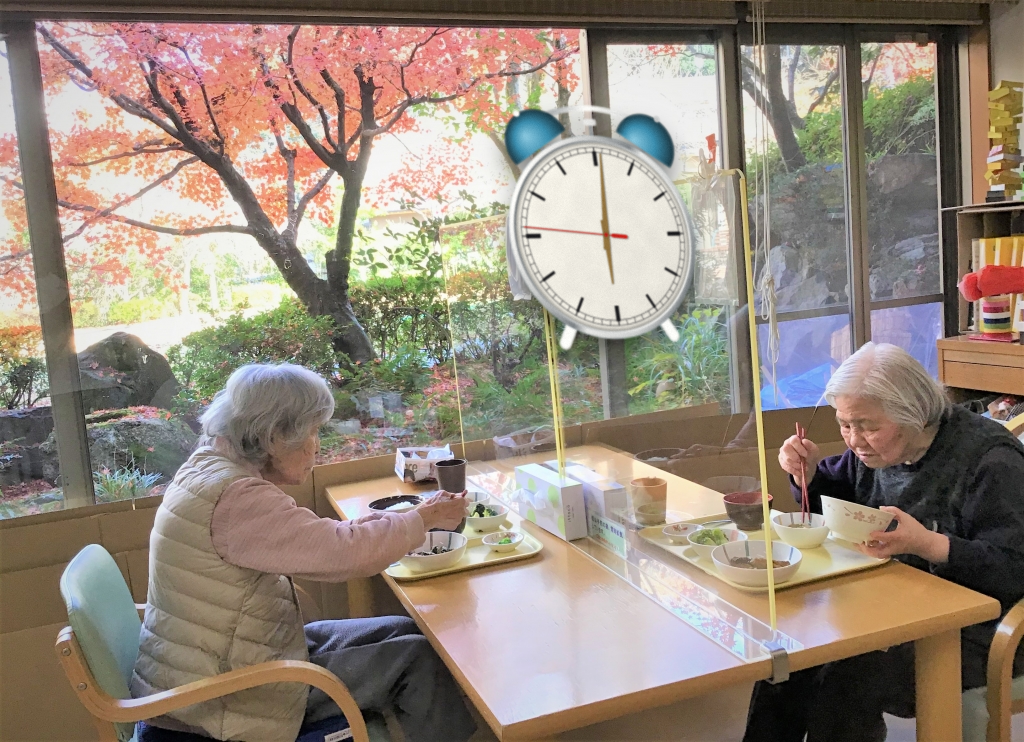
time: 6:00:46
